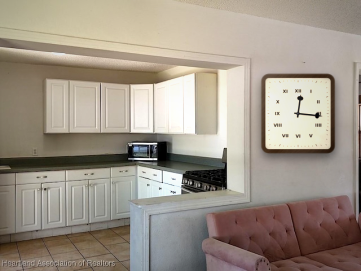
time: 12:16
